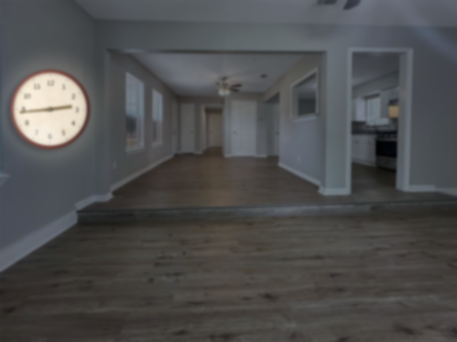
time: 2:44
